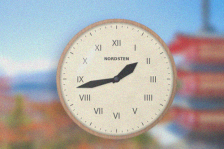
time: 1:43
